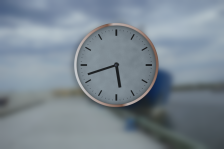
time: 5:42
